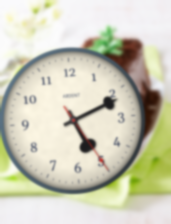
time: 5:11:25
